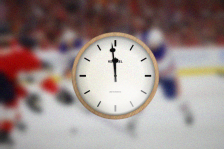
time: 11:59
